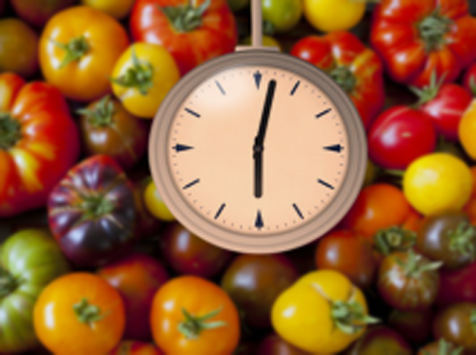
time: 6:02
